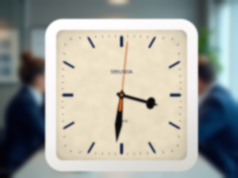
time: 3:31:01
